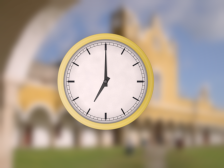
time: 7:00
